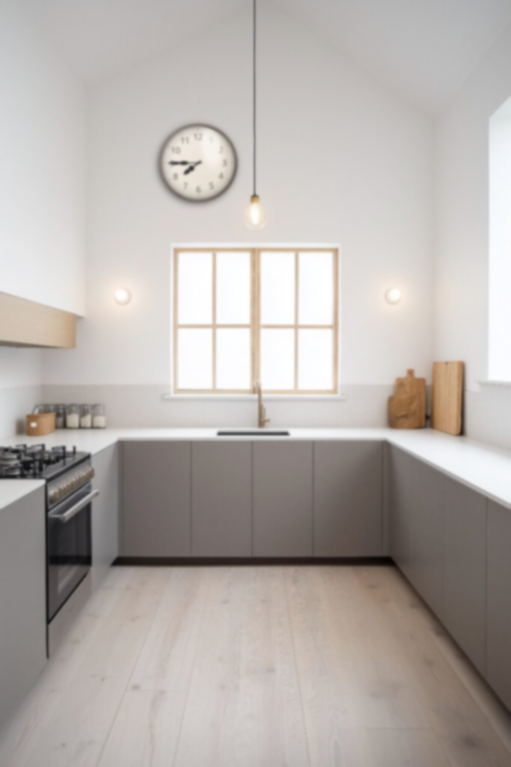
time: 7:45
